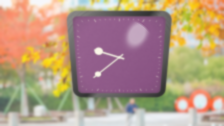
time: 9:38
